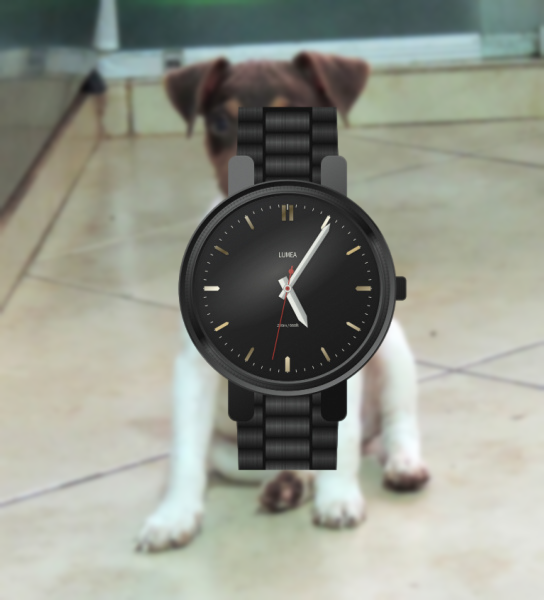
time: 5:05:32
